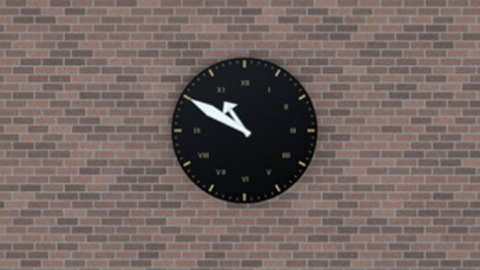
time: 10:50
